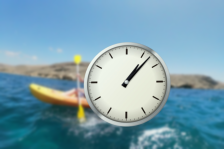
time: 1:07
